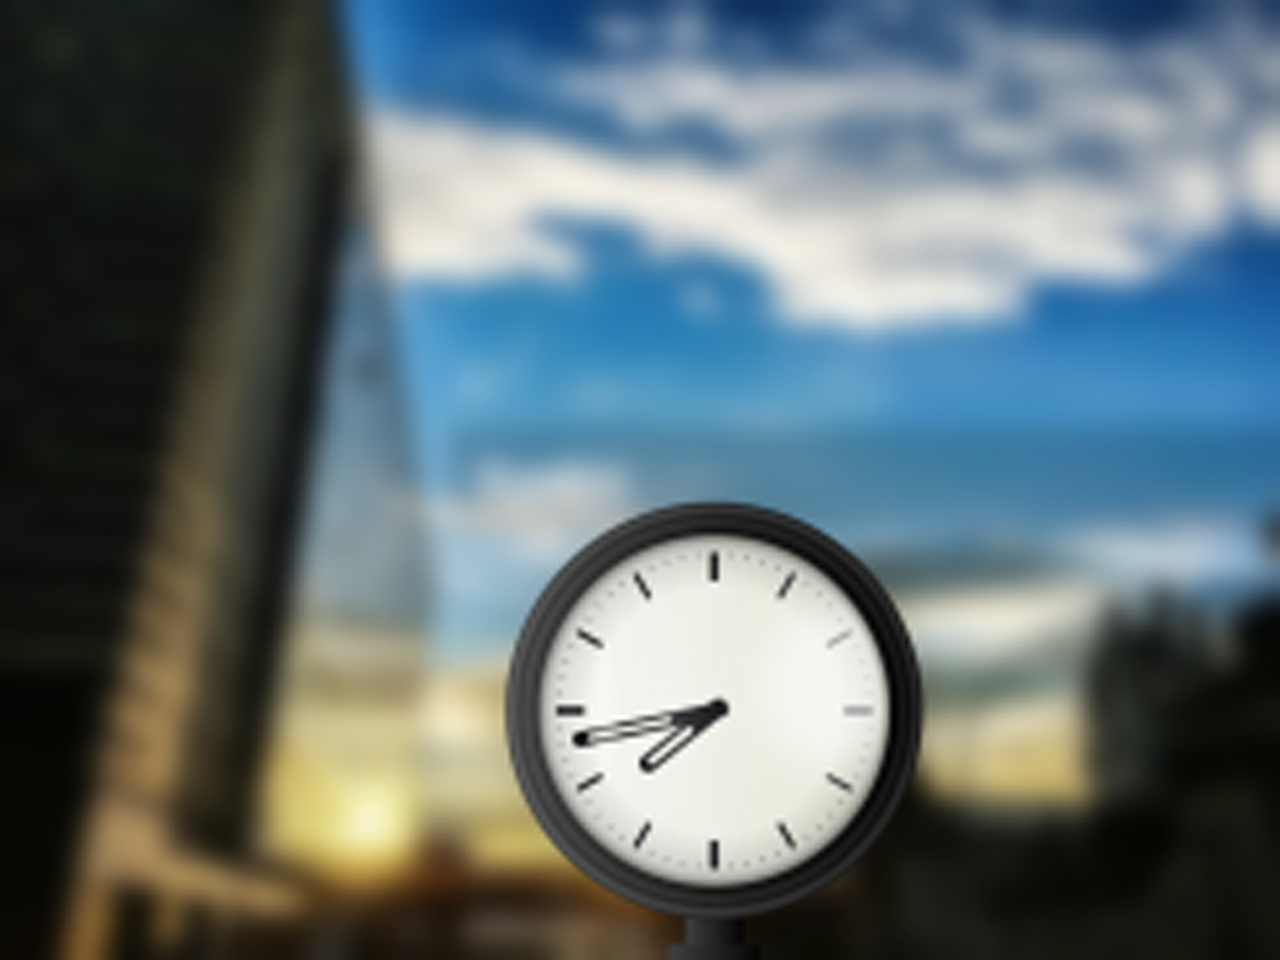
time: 7:43
